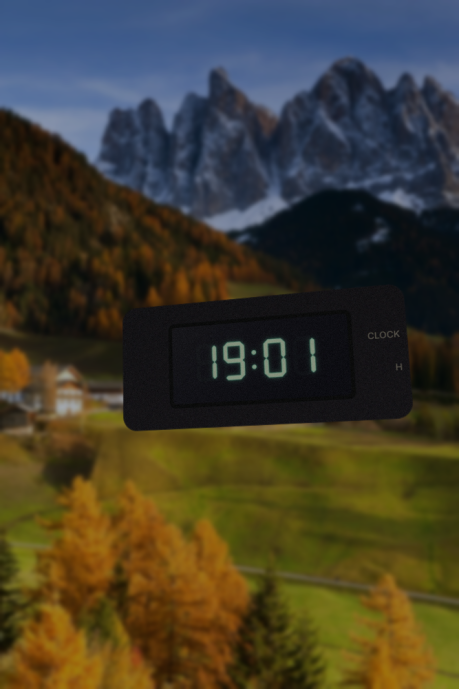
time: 19:01
